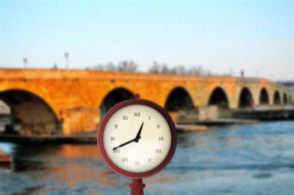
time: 12:41
